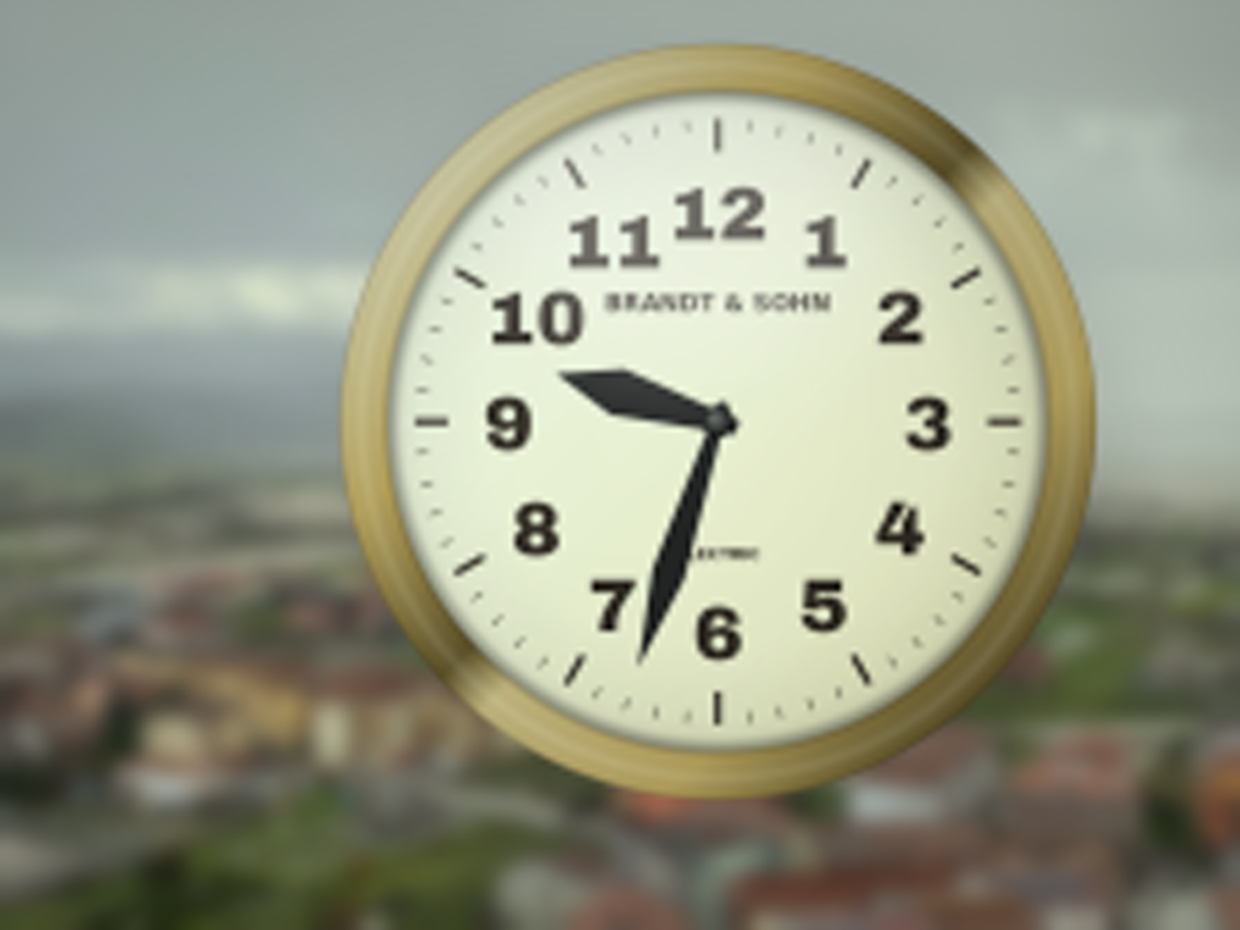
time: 9:33
